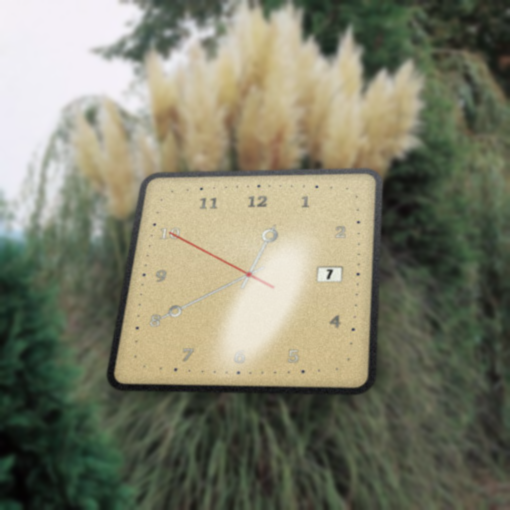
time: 12:39:50
